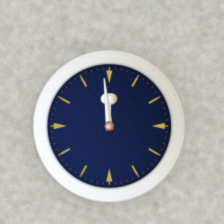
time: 11:59
